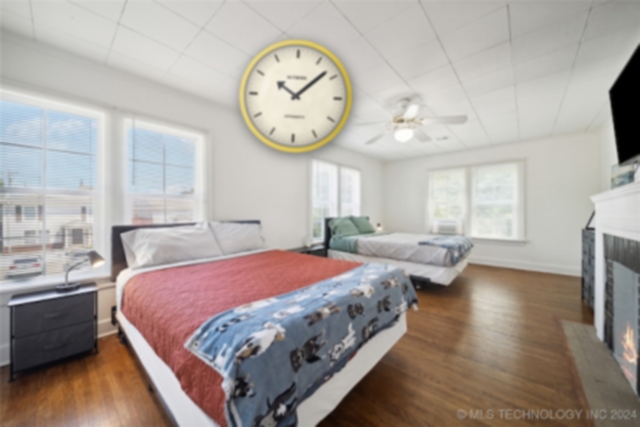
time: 10:08
